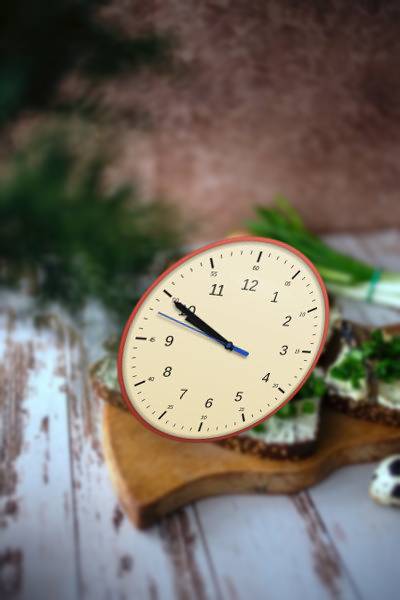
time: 9:49:48
